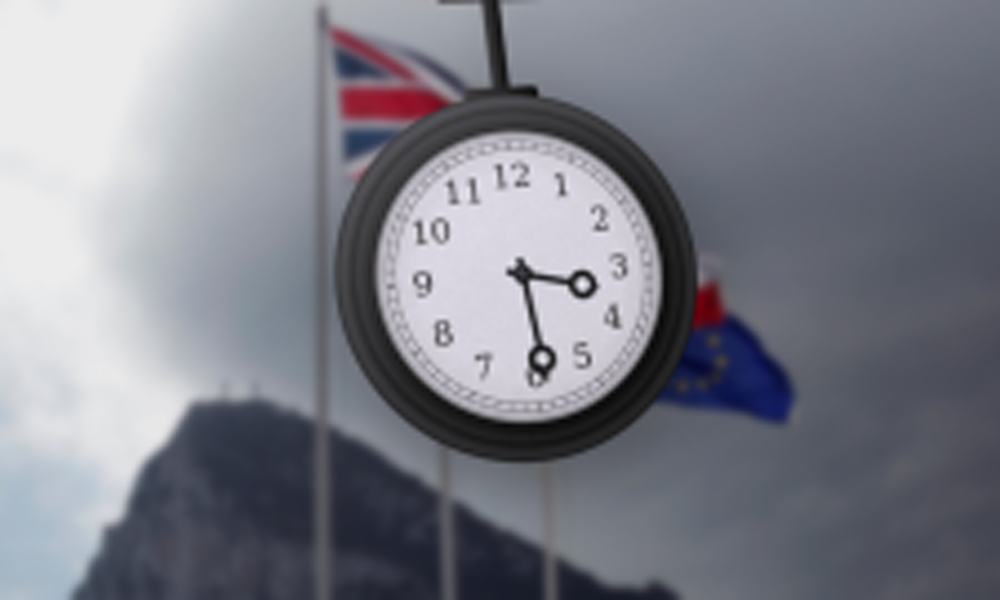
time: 3:29
